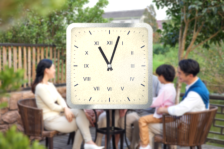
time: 11:03
